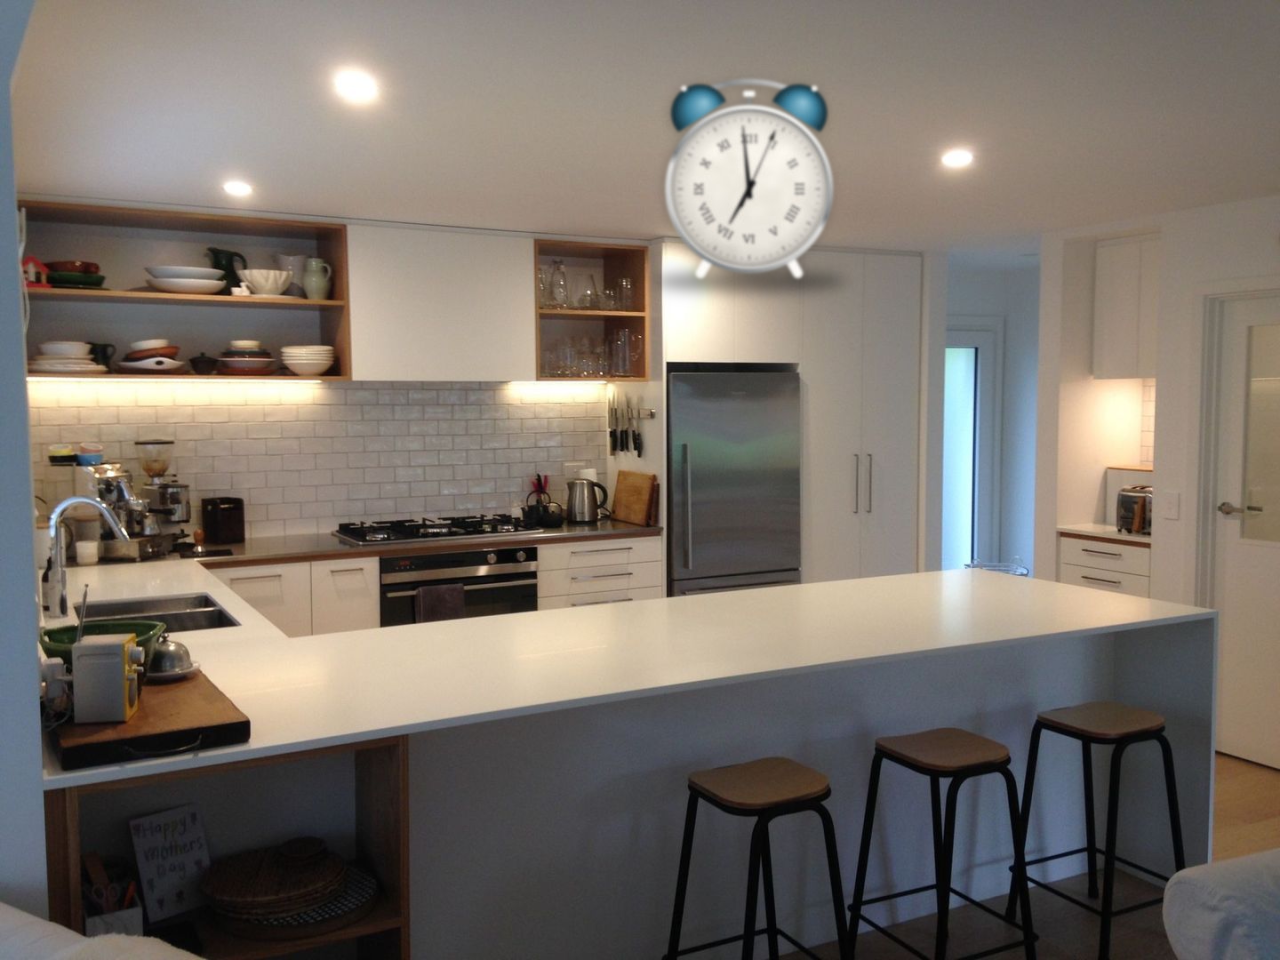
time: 6:59:04
